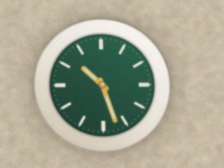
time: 10:27
